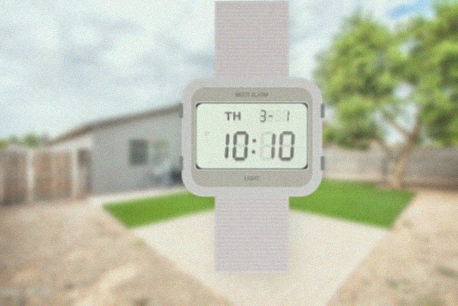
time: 10:10
